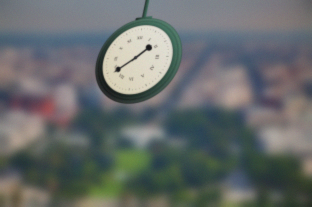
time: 1:39
